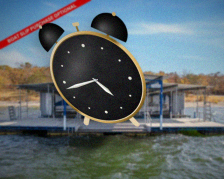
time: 4:43
